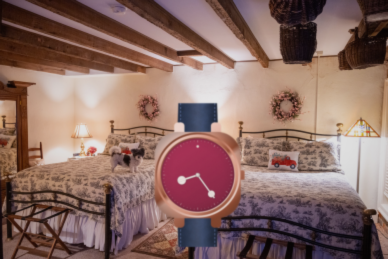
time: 8:24
